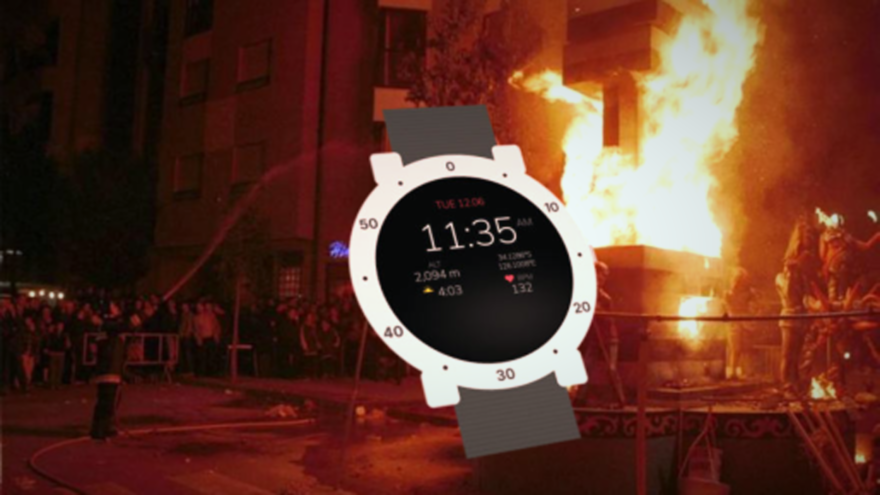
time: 11:35
